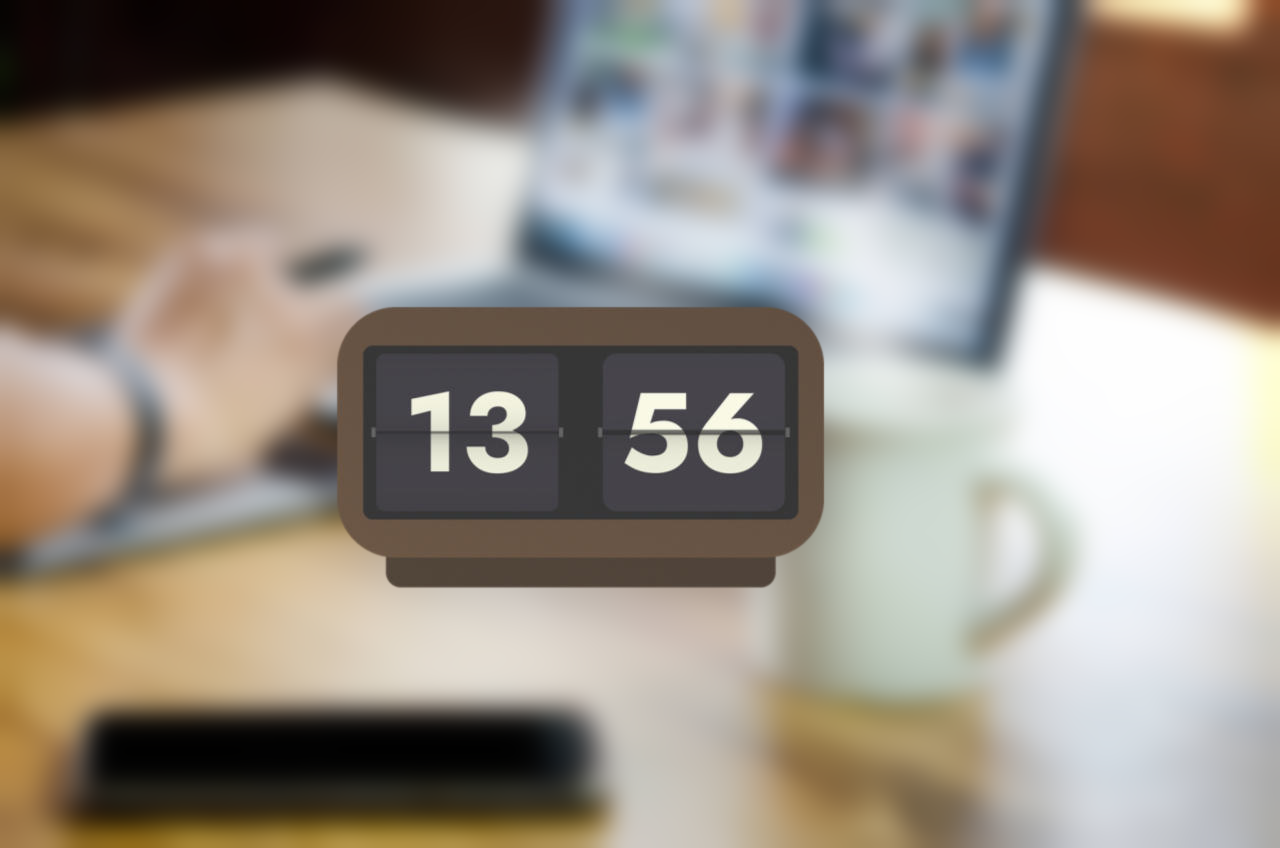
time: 13:56
